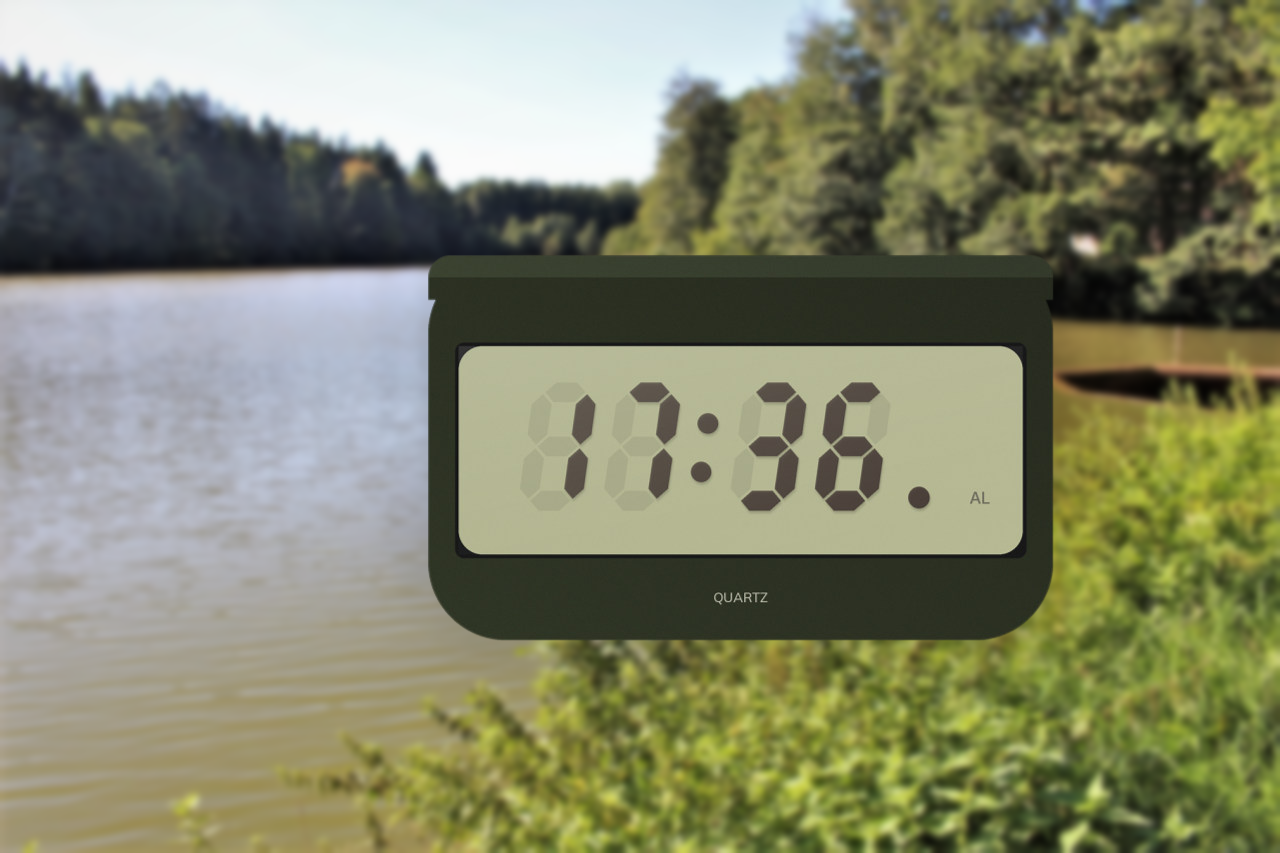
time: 17:36
